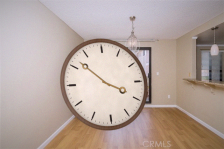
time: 3:52
